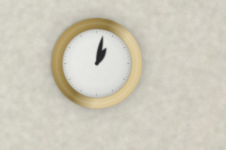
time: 1:02
